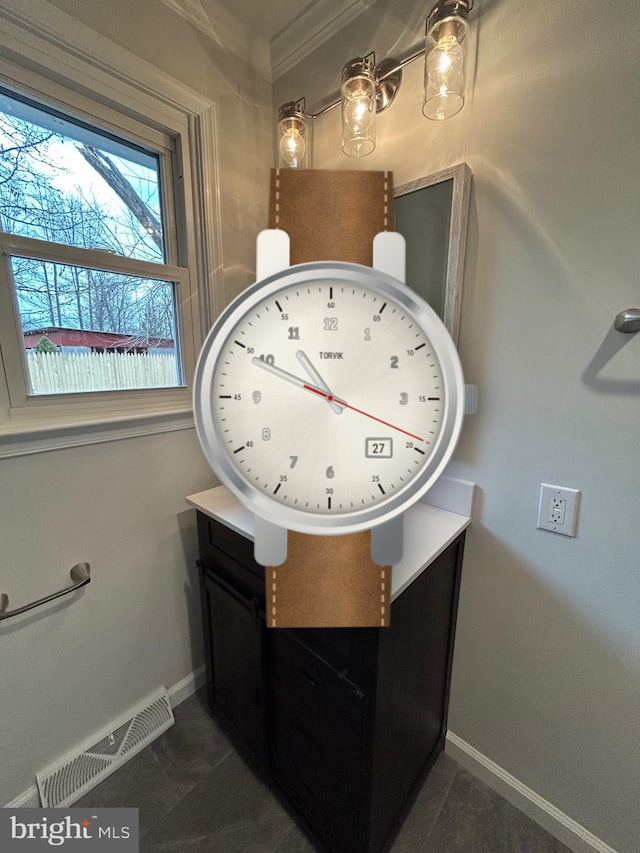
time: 10:49:19
